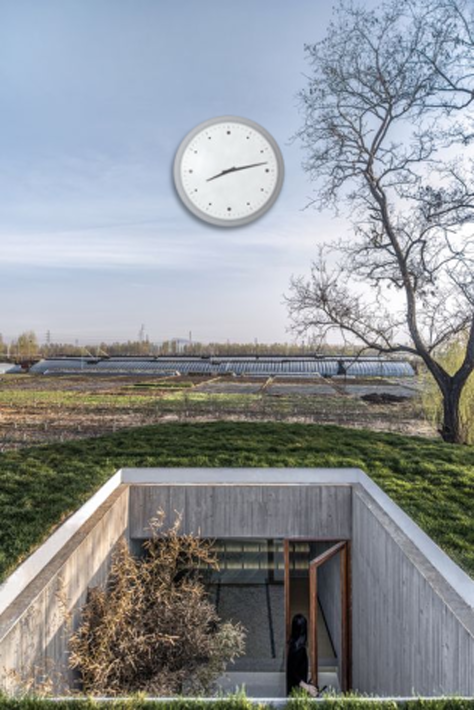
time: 8:13
